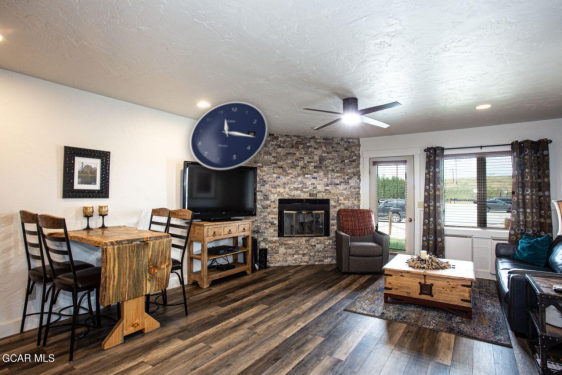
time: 11:16
